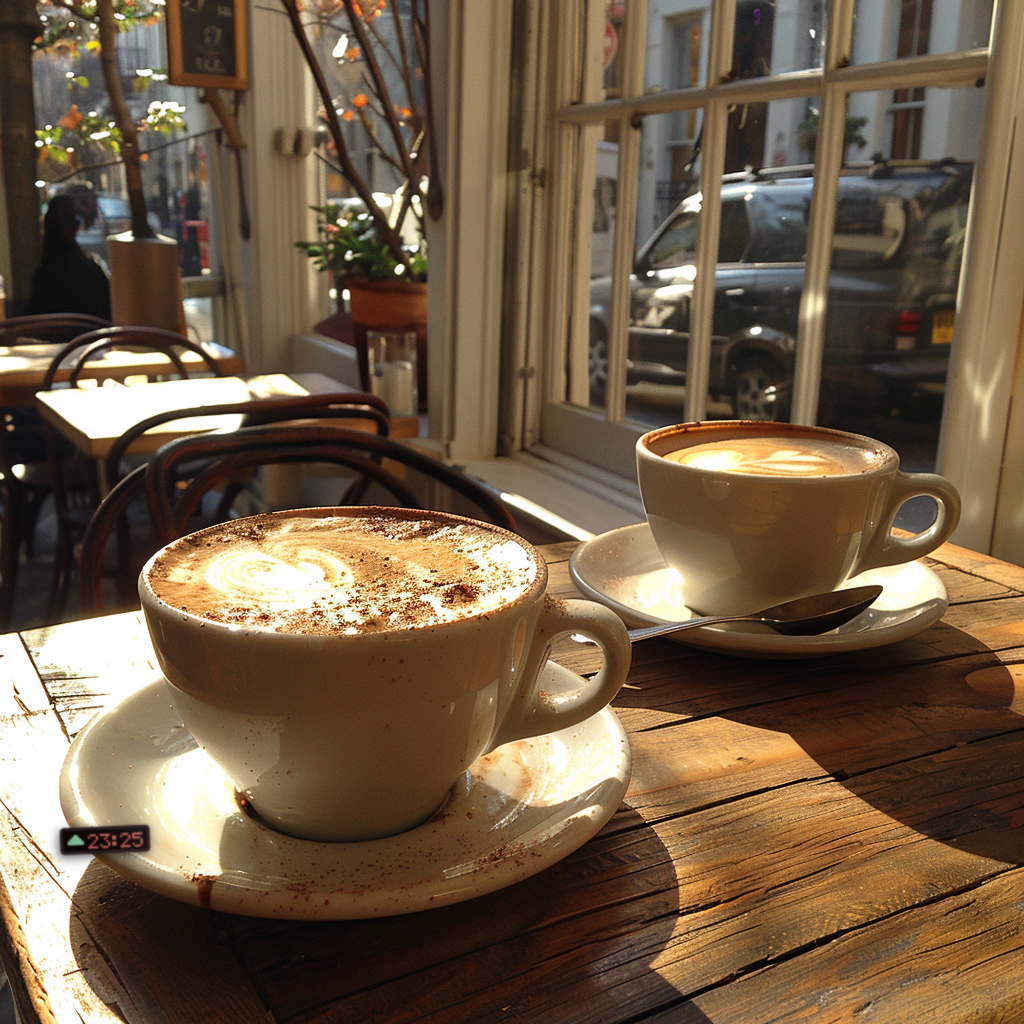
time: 23:25
